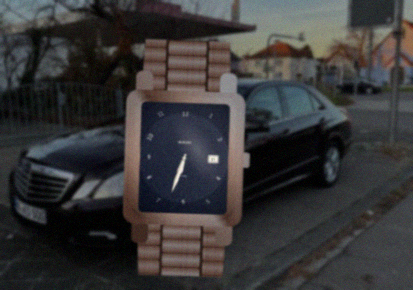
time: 6:33
